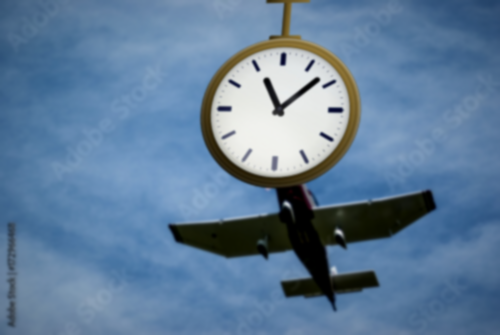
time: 11:08
